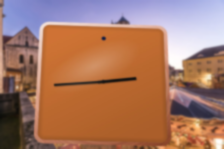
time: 2:44
